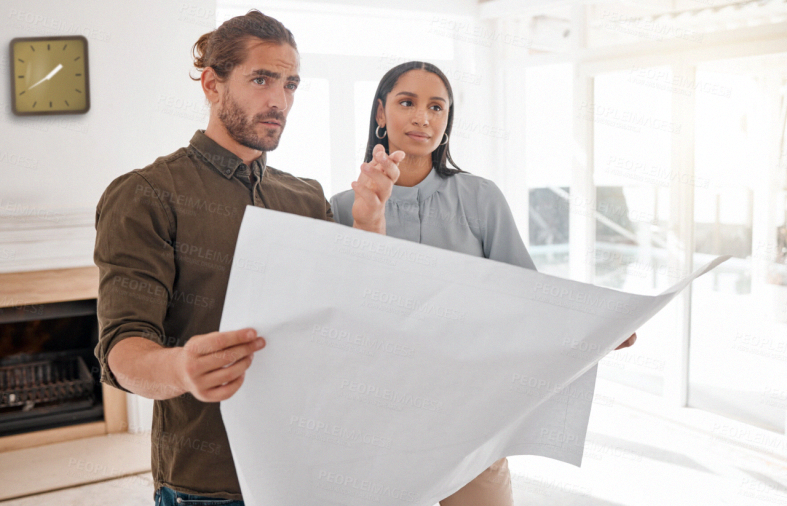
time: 1:40
